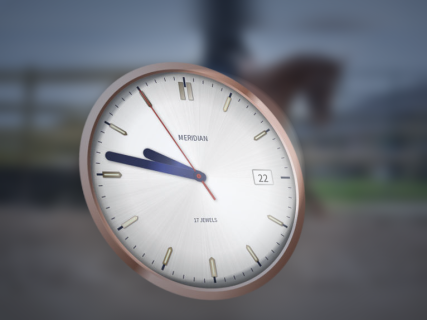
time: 9:46:55
